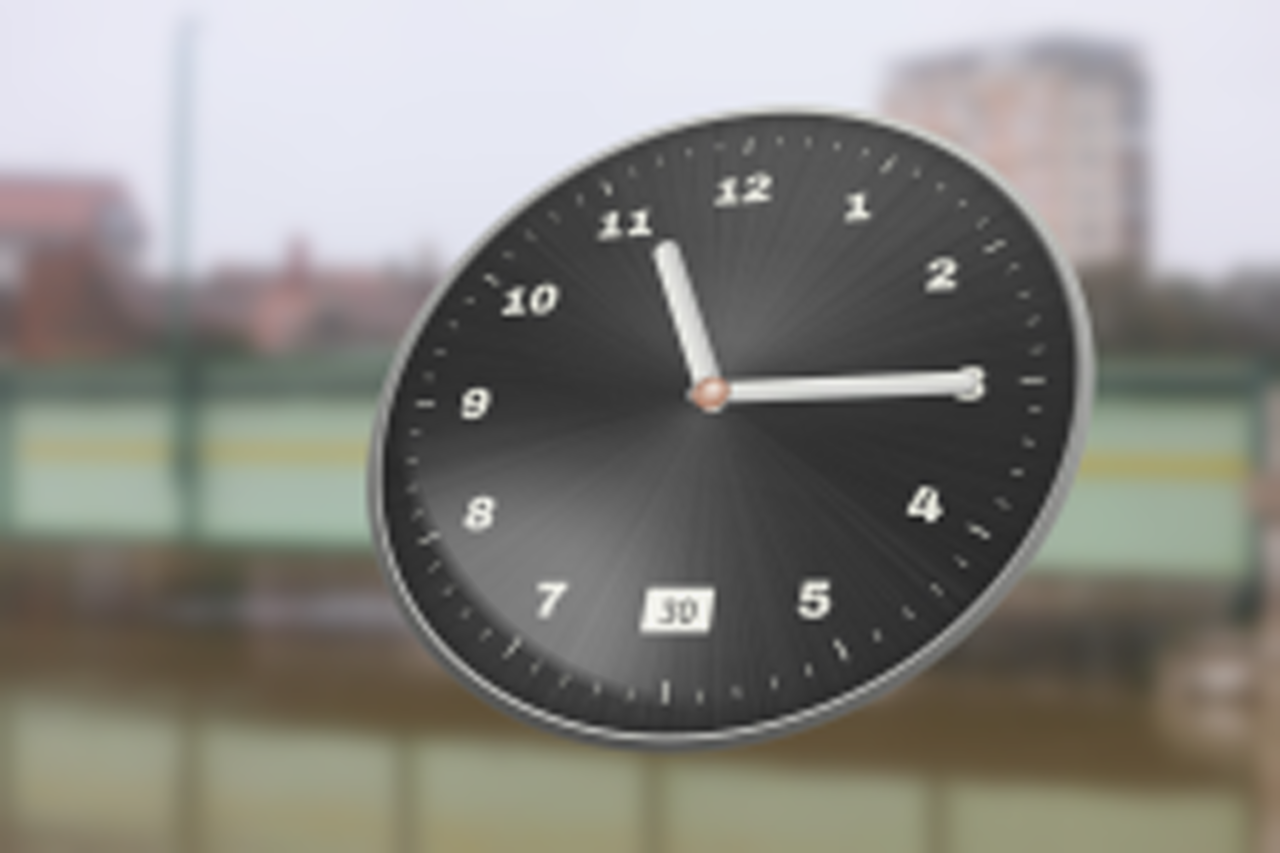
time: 11:15
